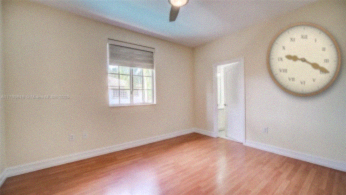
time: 9:19
